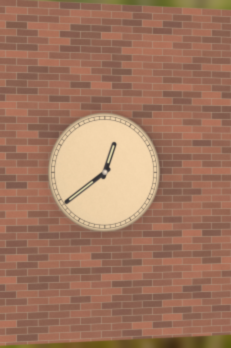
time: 12:39
